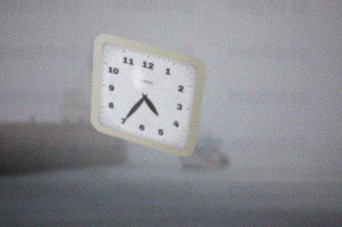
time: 4:35
